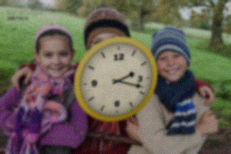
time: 2:18
